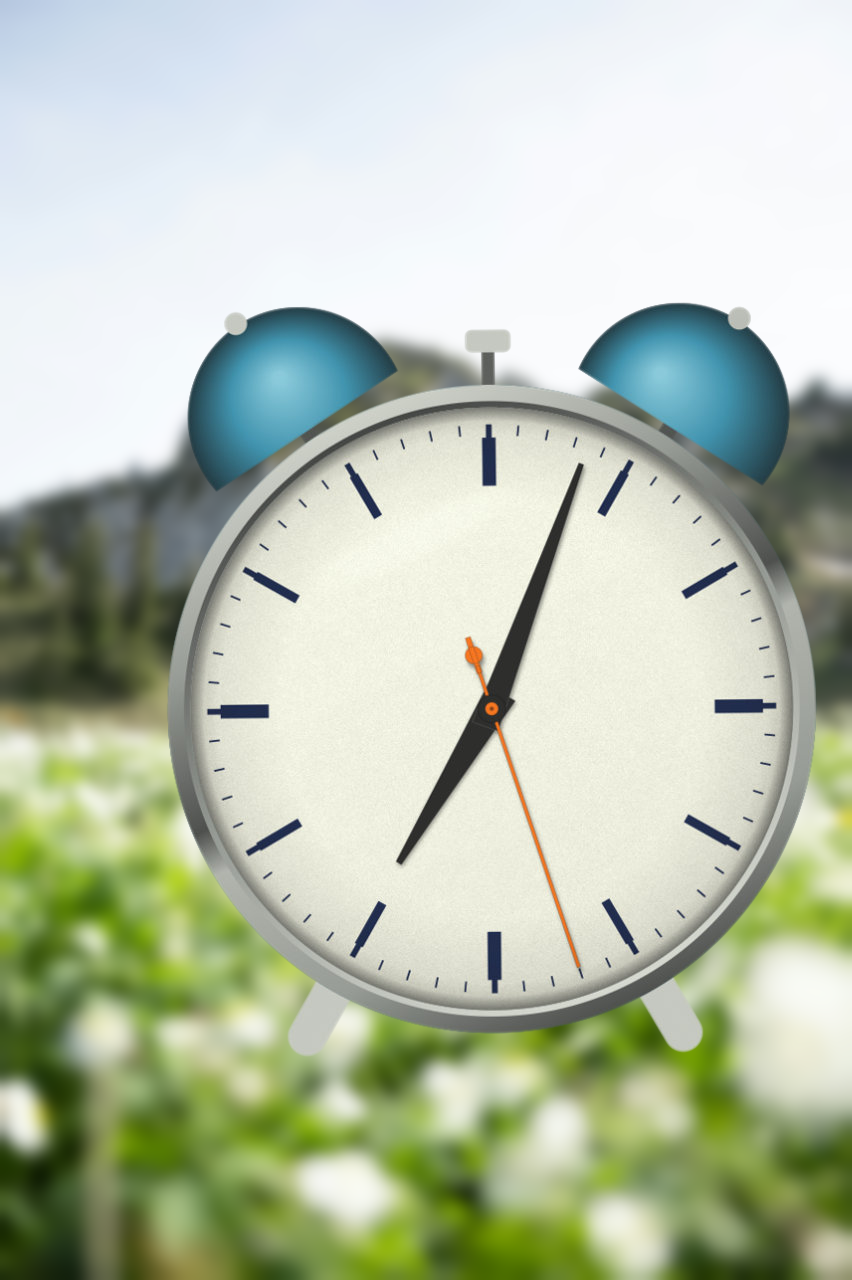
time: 7:03:27
